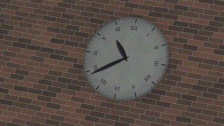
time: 10:39
